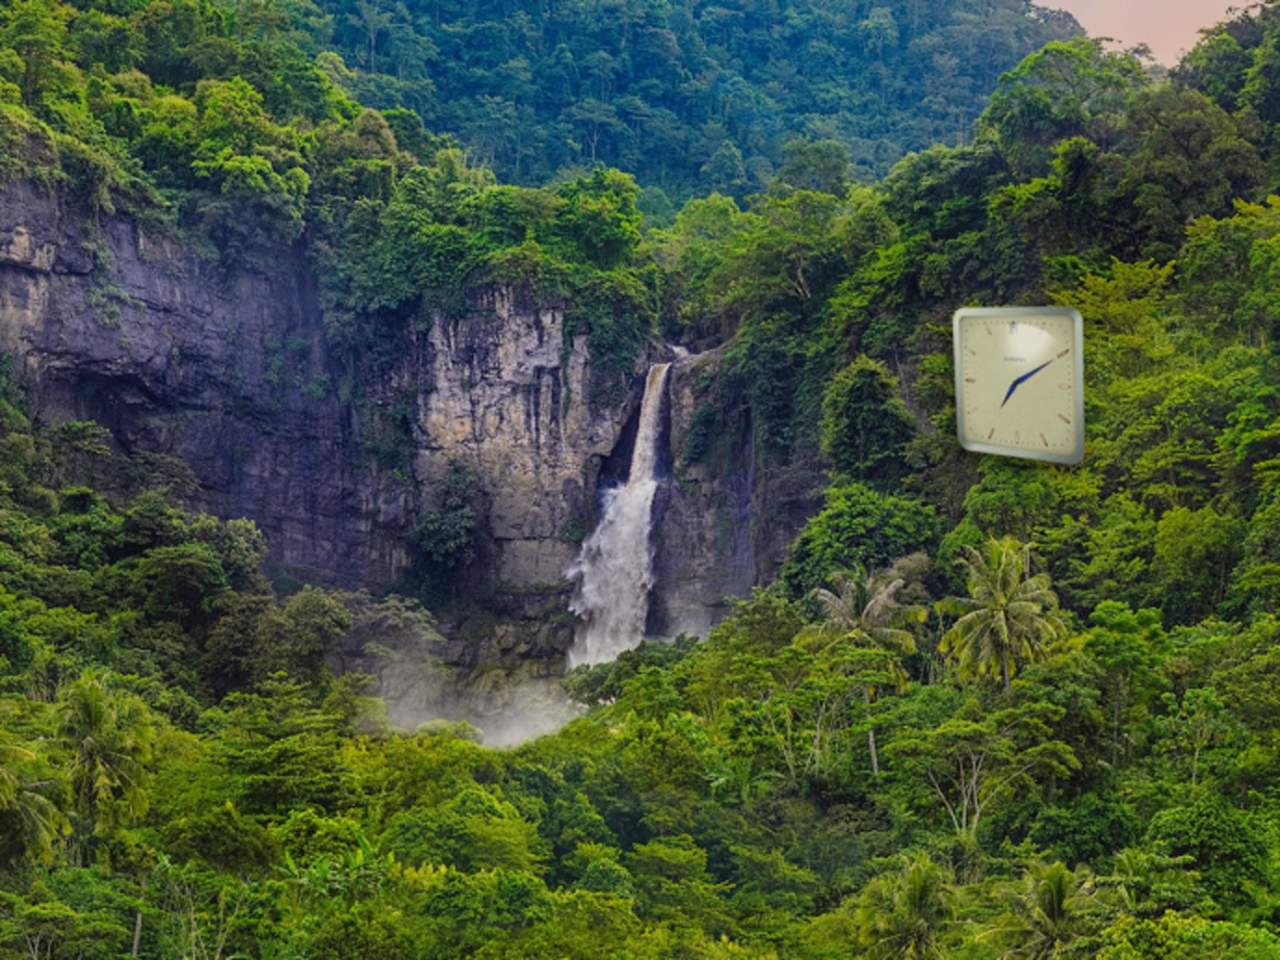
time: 7:10
